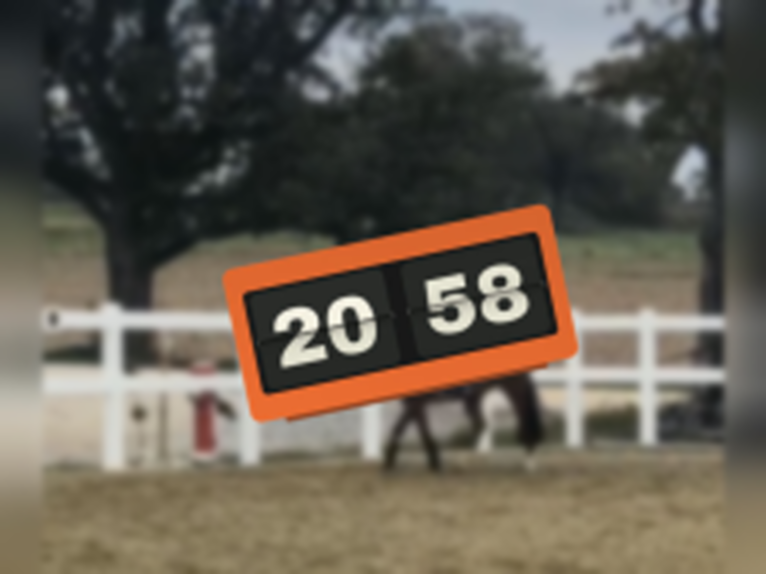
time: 20:58
